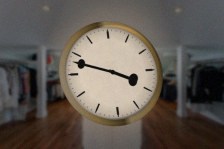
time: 3:48
